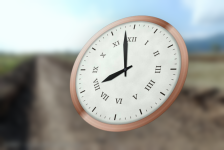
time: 7:58
